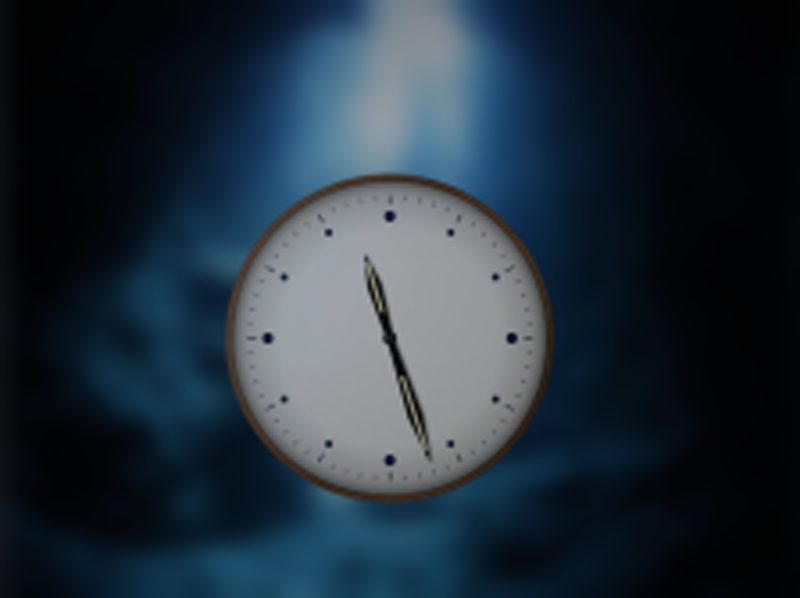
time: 11:27
